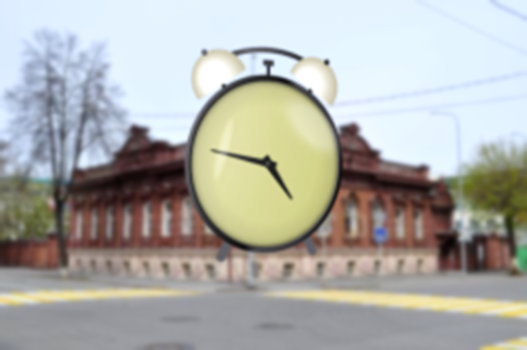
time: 4:47
